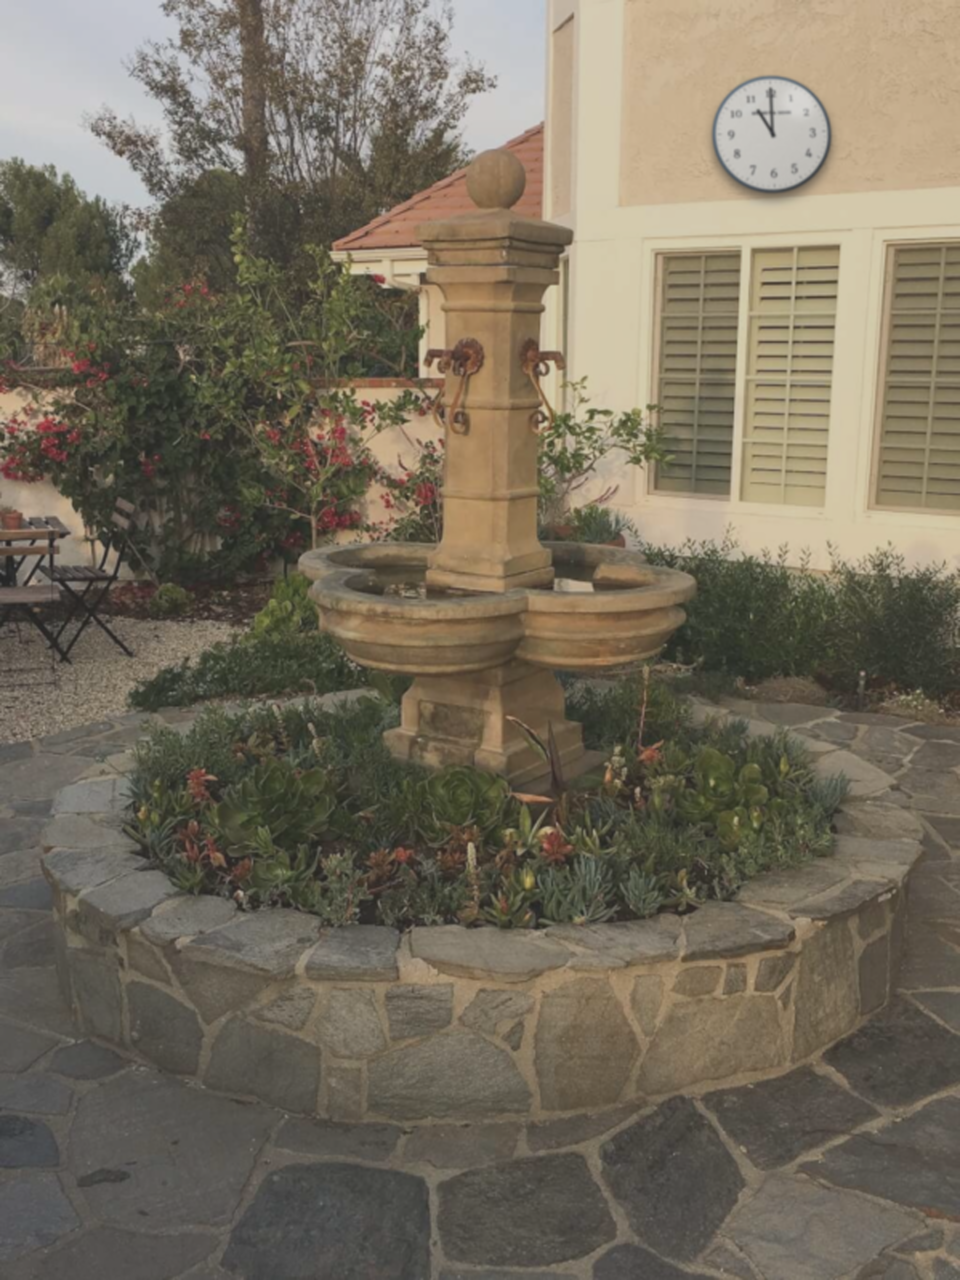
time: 11:00
